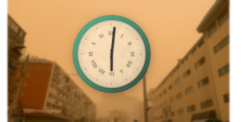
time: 6:01
